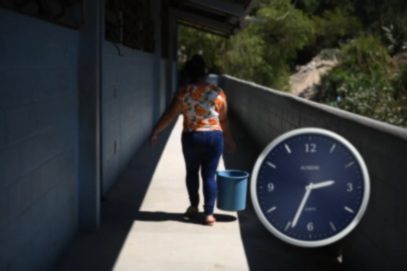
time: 2:34
